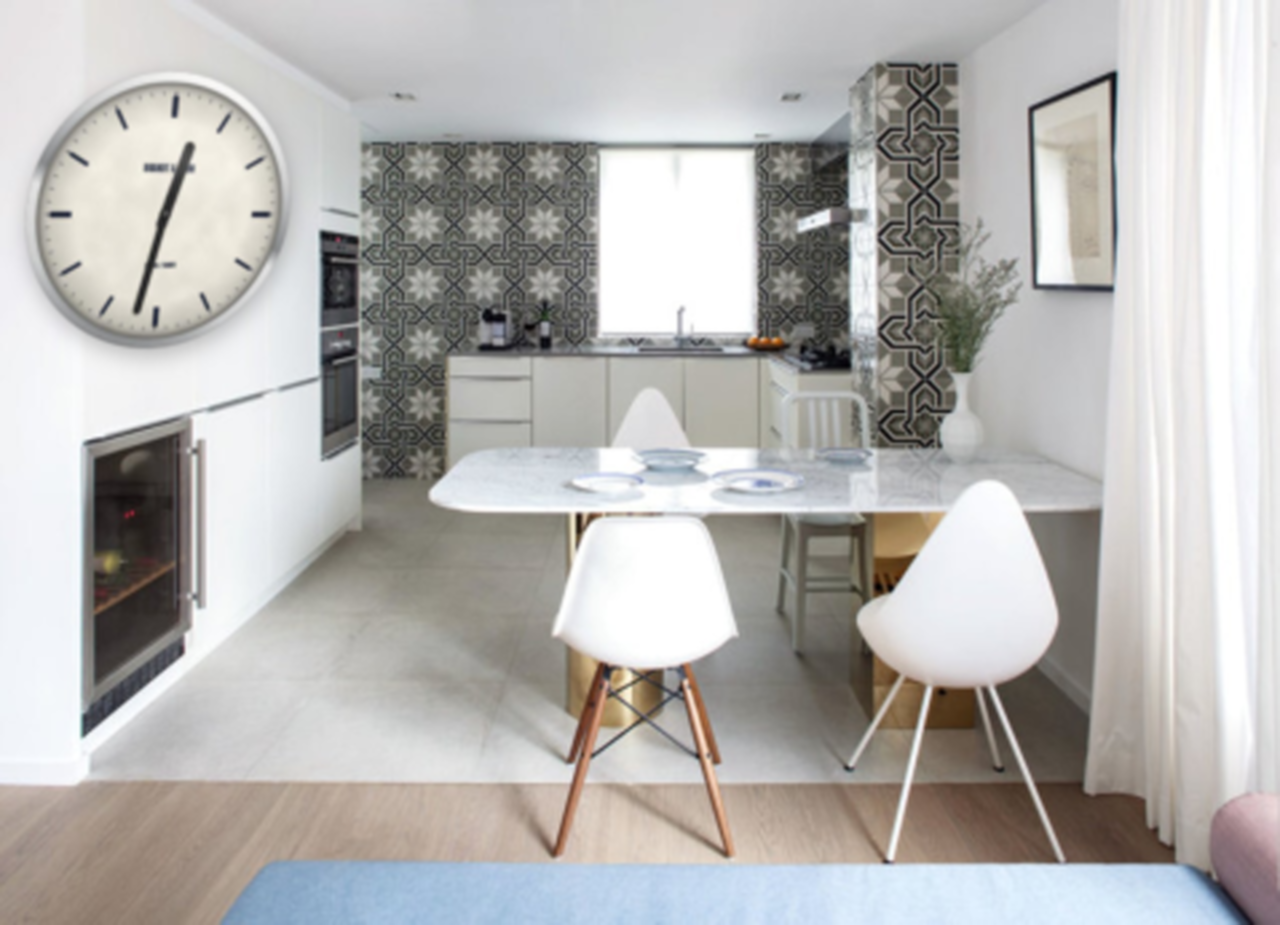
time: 12:32
